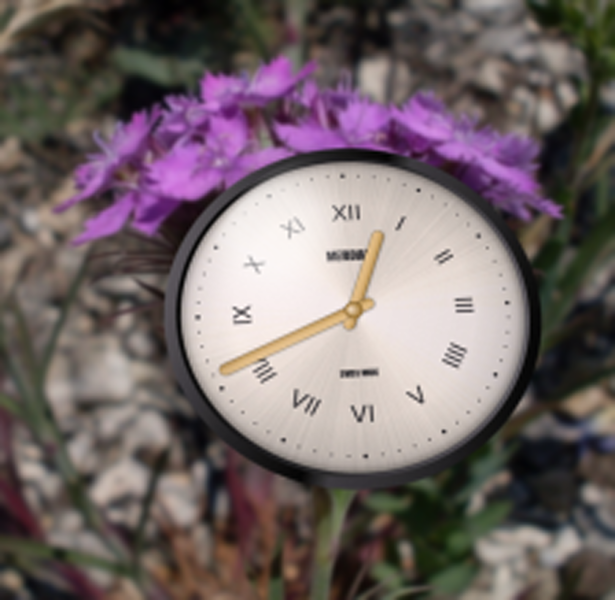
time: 12:41
